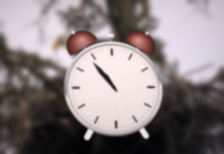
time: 10:54
